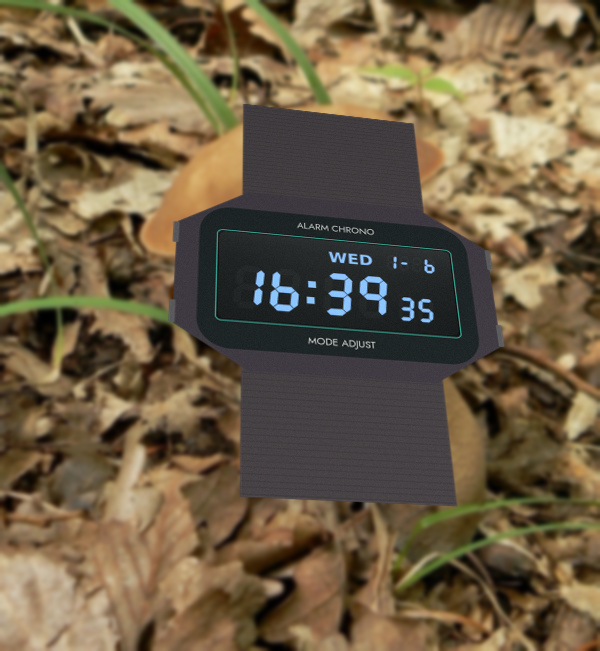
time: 16:39:35
